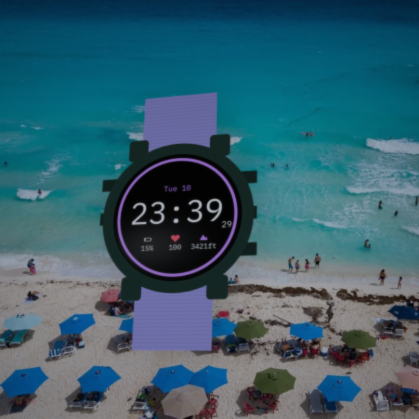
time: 23:39
